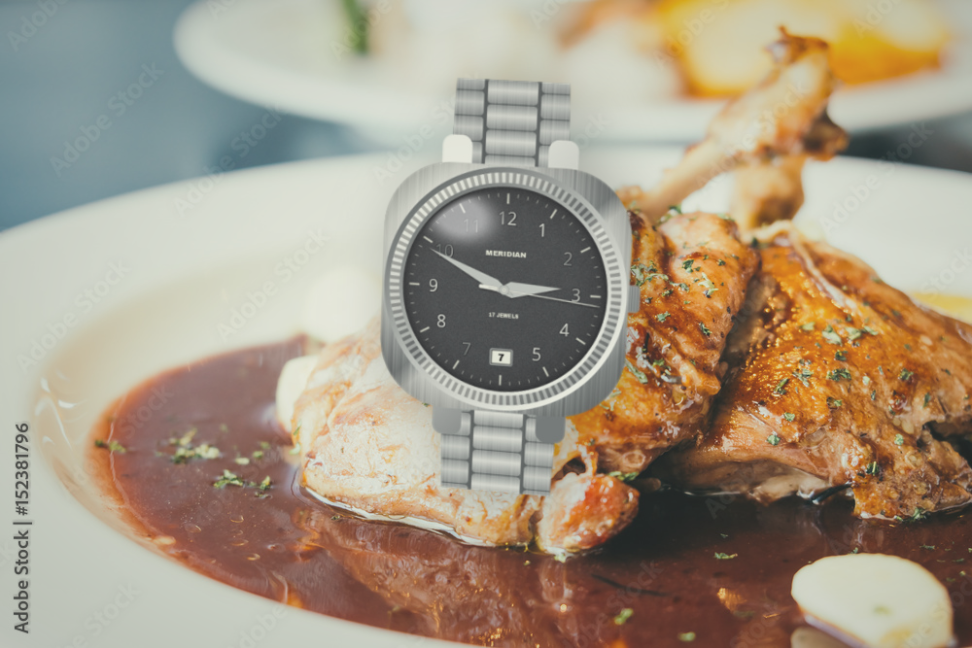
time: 2:49:16
